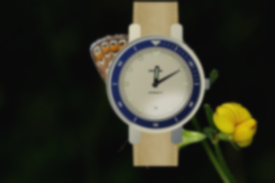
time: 12:10
